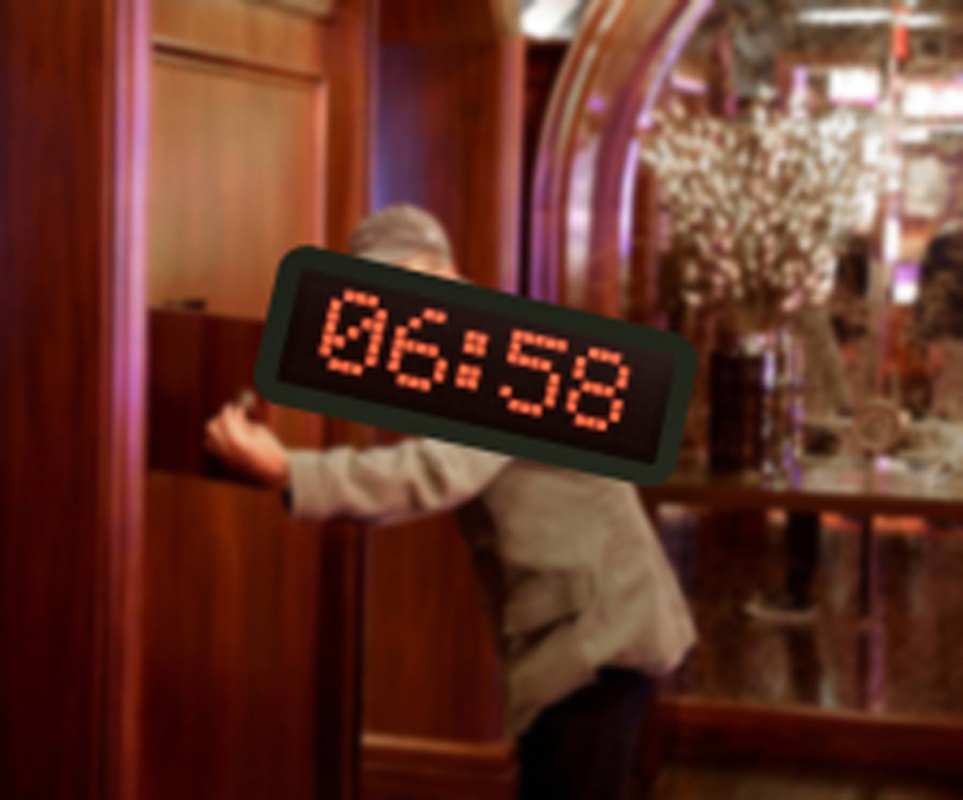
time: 6:58
